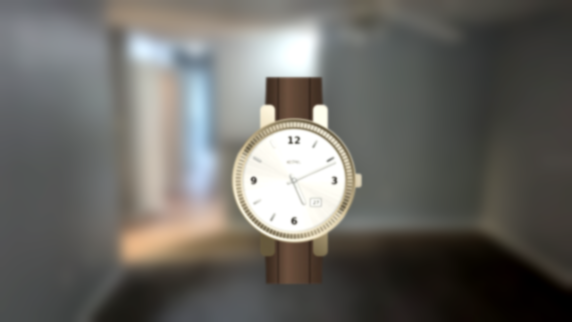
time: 5:11
